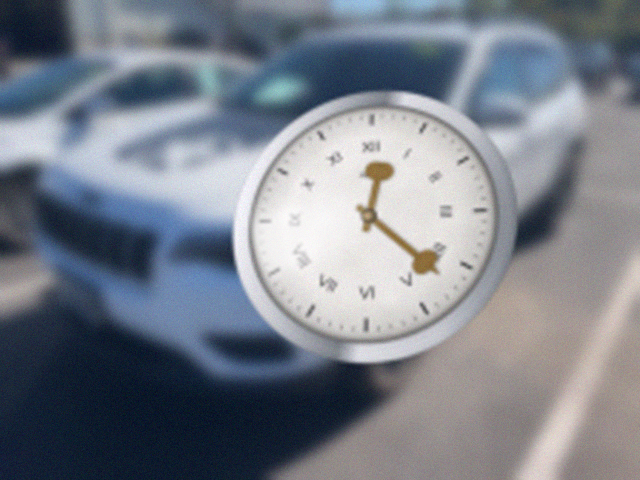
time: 12:22
